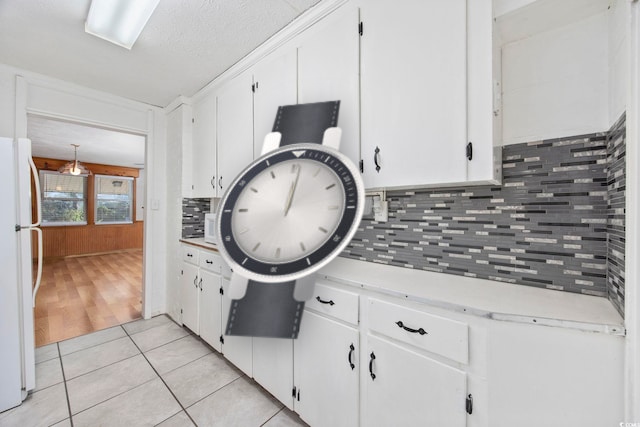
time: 12:01
